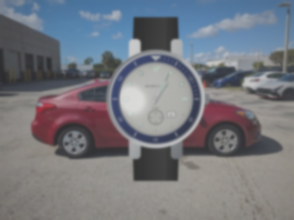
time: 1:04
